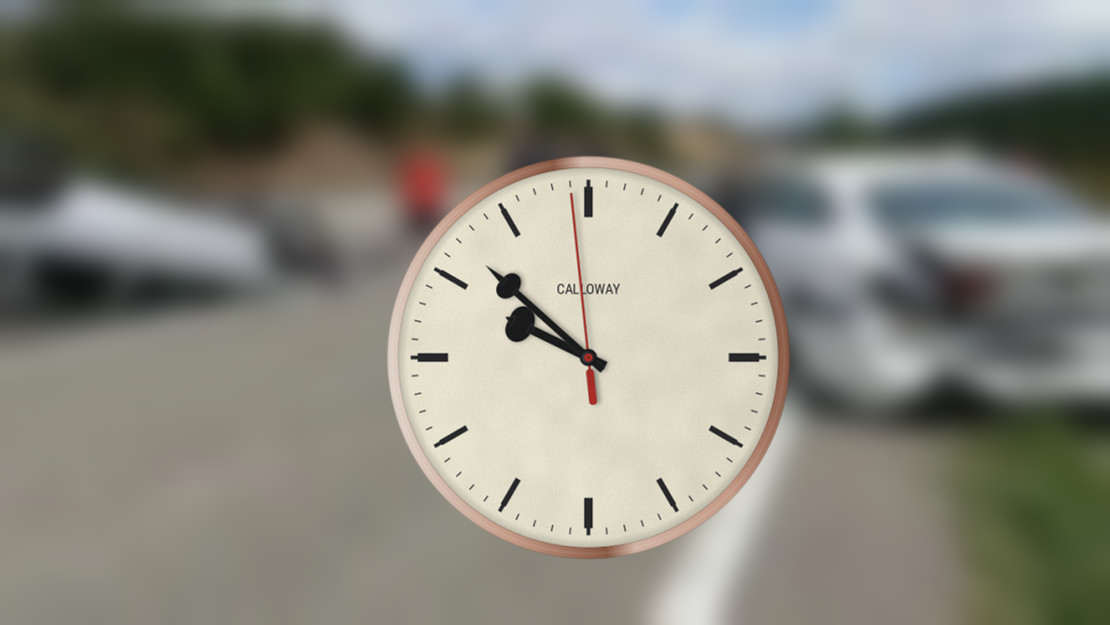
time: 9:51:59
